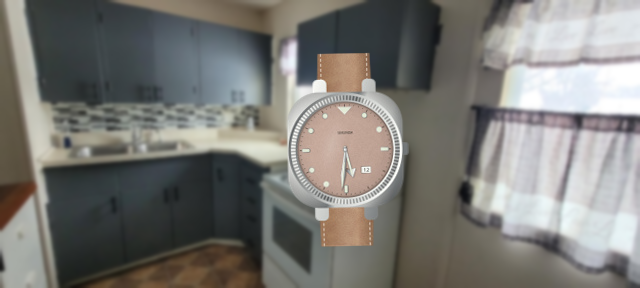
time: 5:31
